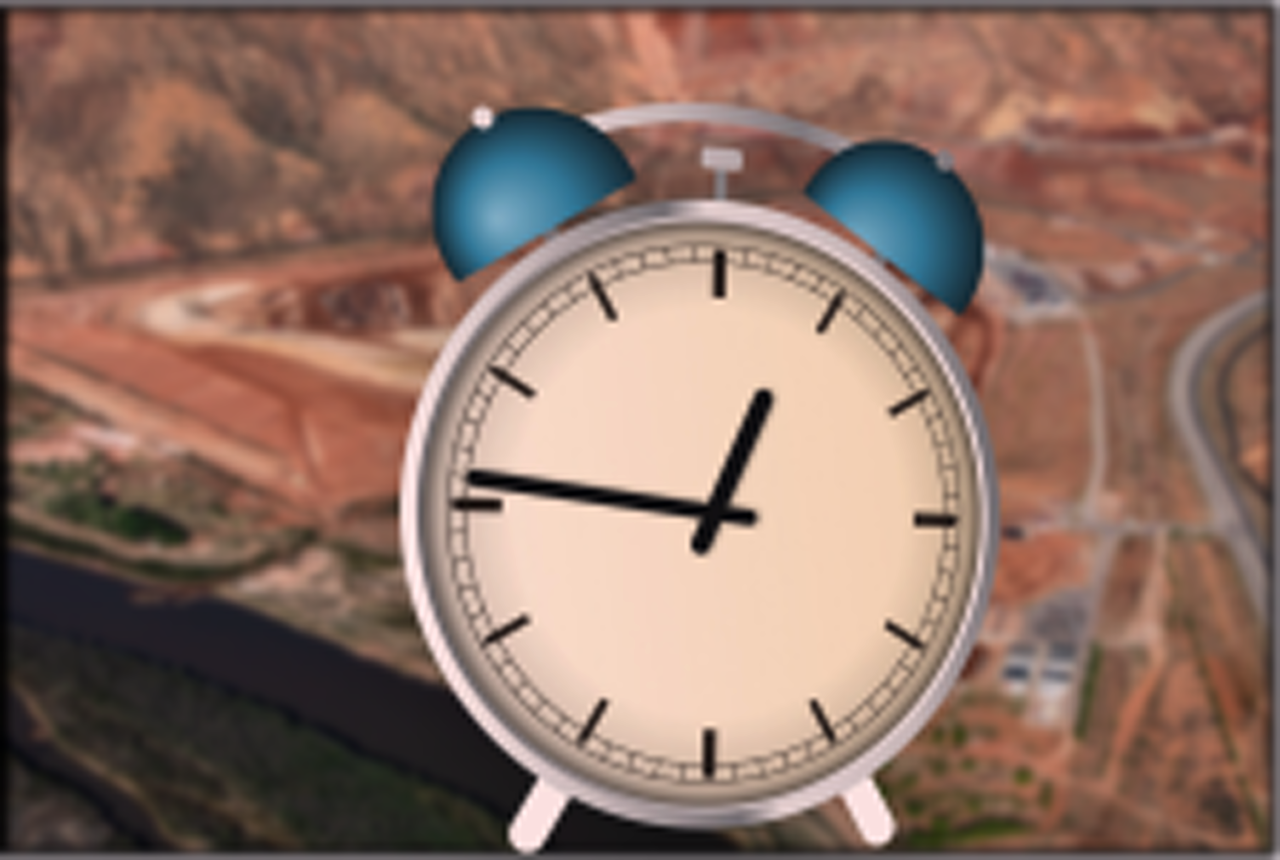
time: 12:46
